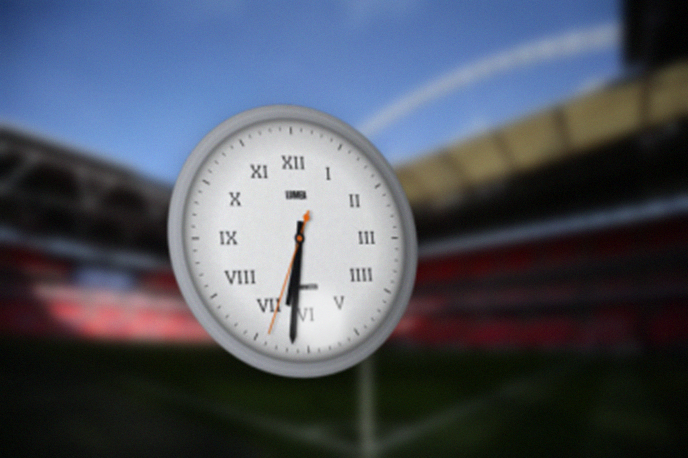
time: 6:31:34
